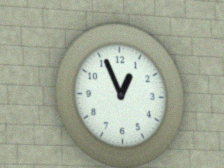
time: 12:56
